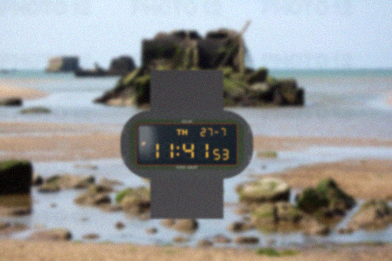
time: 11:41:53
